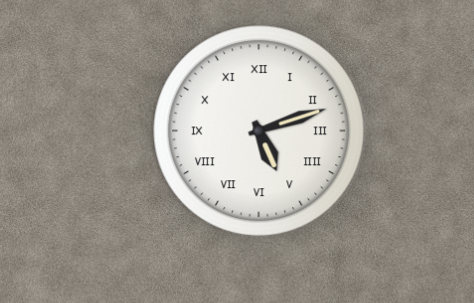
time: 5:12
